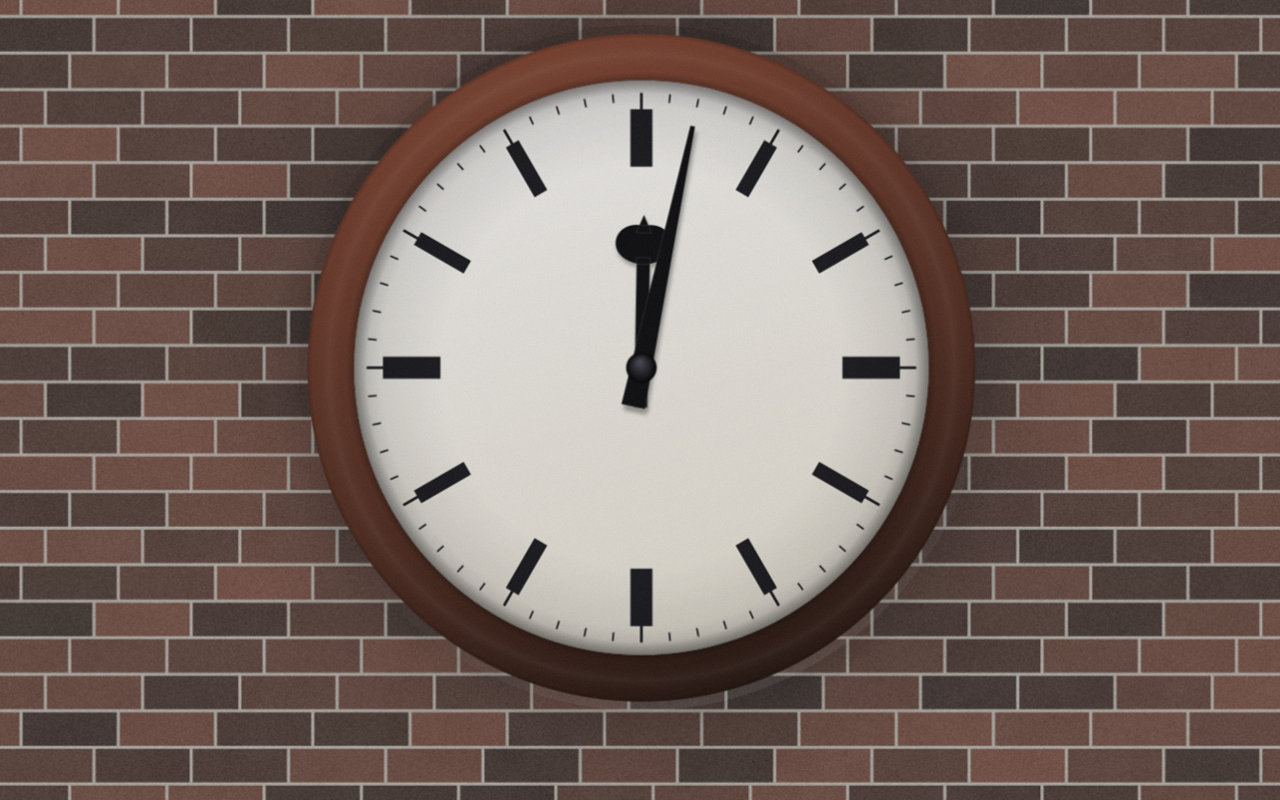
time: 12:02
